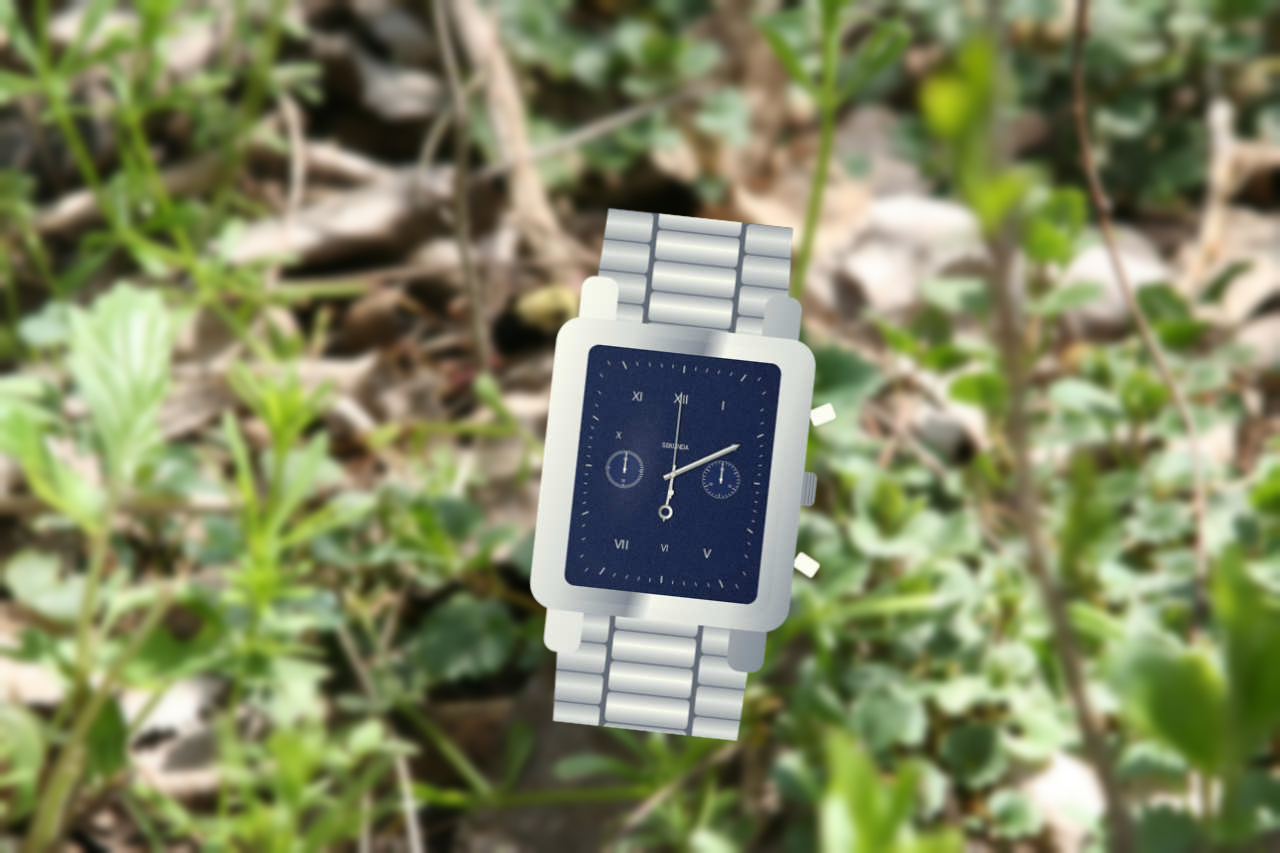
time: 6:10
